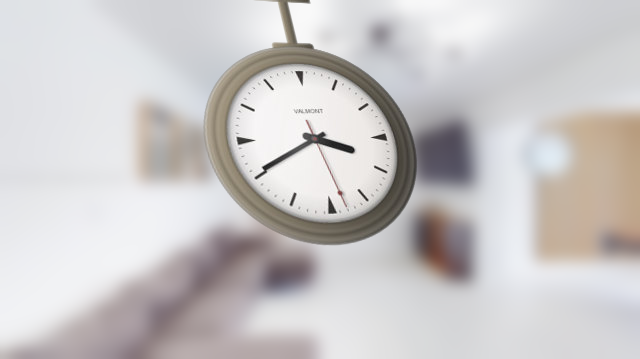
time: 3:40:28
